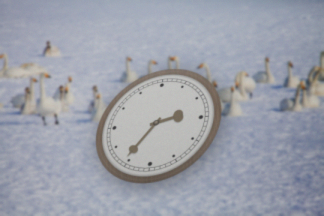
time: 2:36
